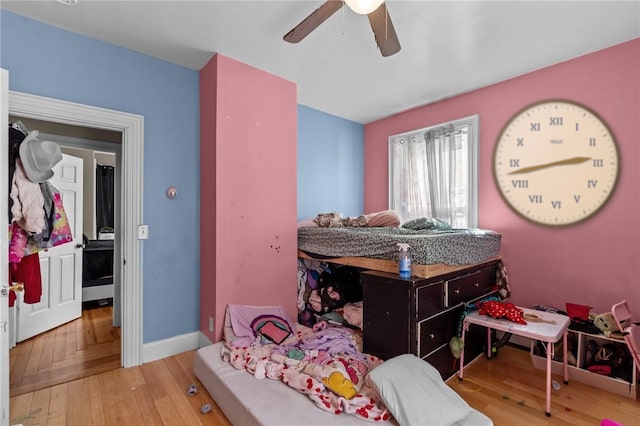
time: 2:43
